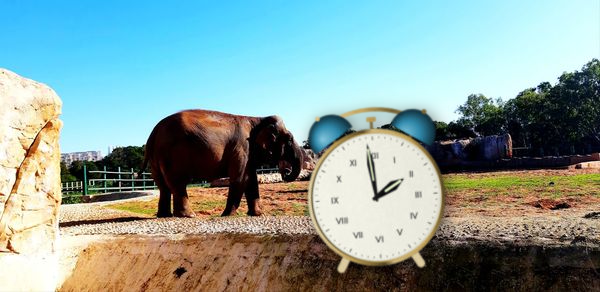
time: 1:59
